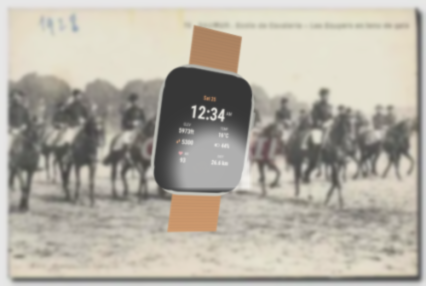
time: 12:34
